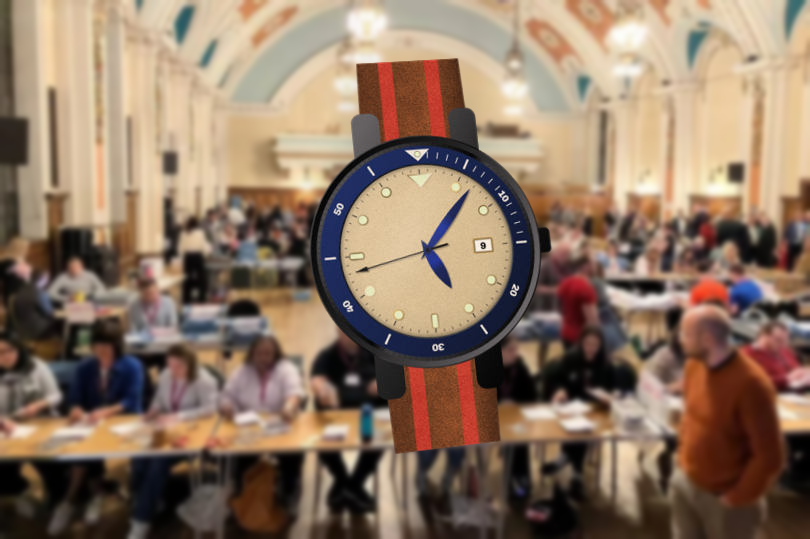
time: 5:06:43
